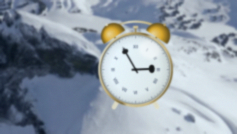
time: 2:55
